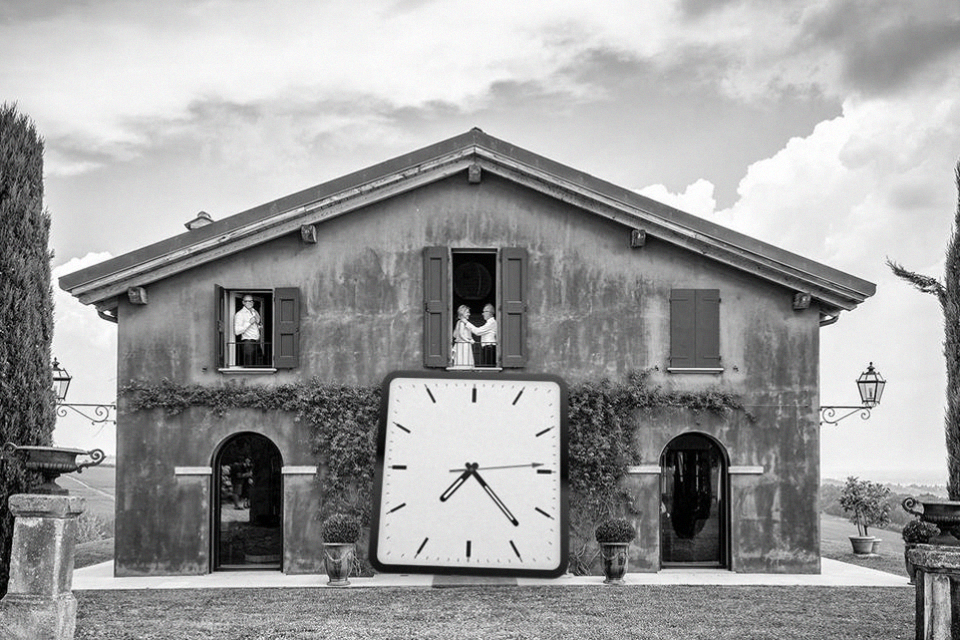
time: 7:23:14
